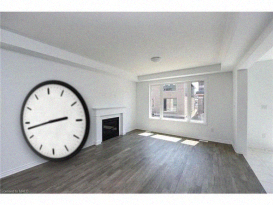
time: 2:43
